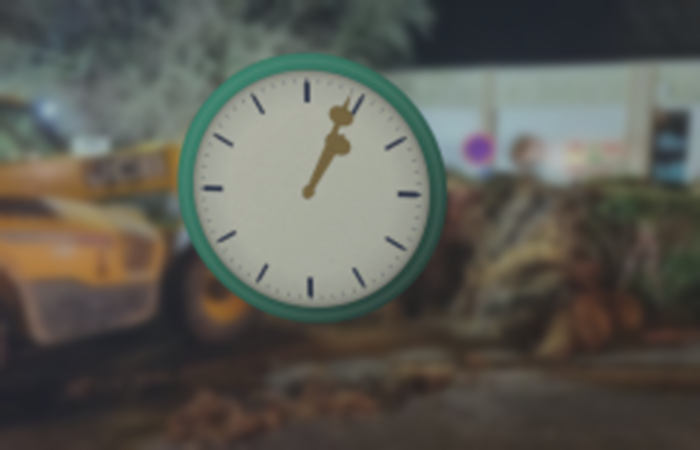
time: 1:04
